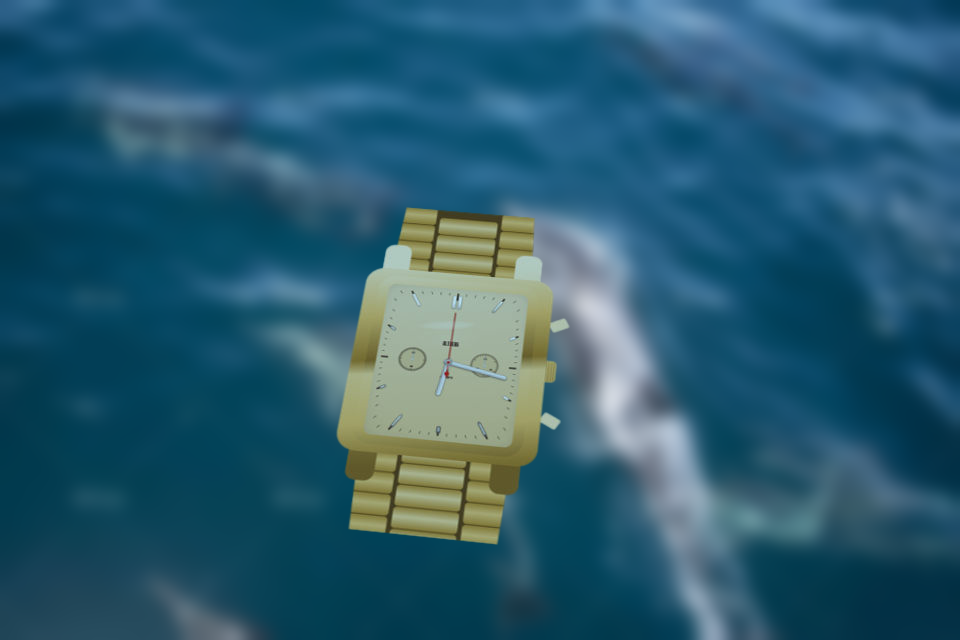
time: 6:17
